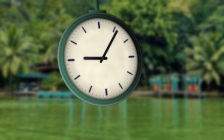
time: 9:06
